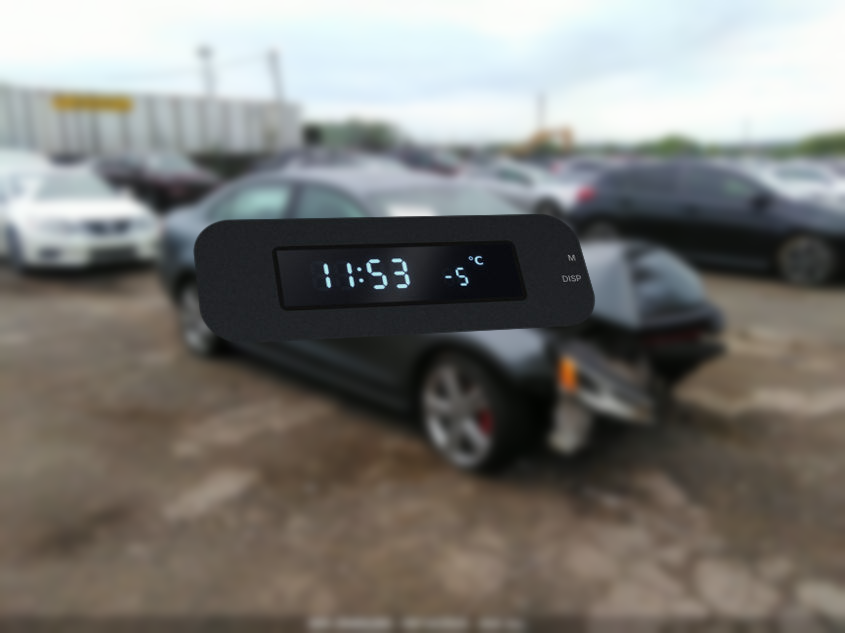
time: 11:53
